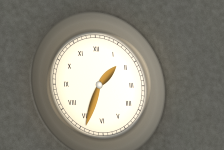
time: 1:34
